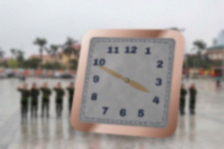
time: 3:49
